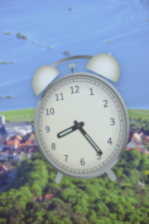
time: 8:24
